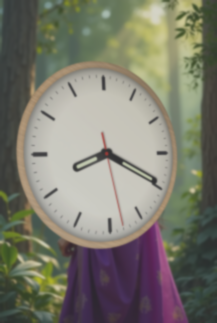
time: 8:19:28
